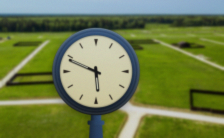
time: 5:49
